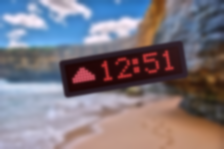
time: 12:51
